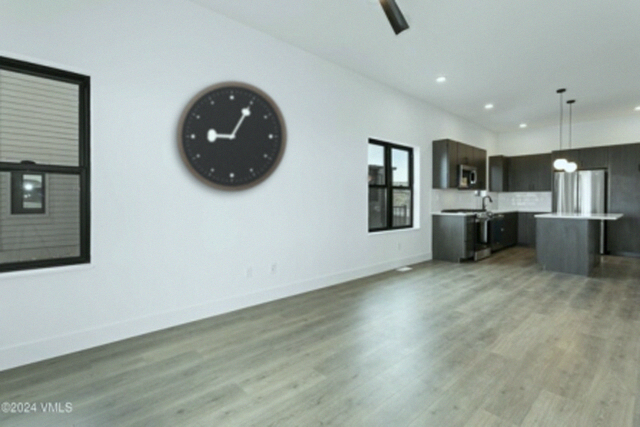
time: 9:05
